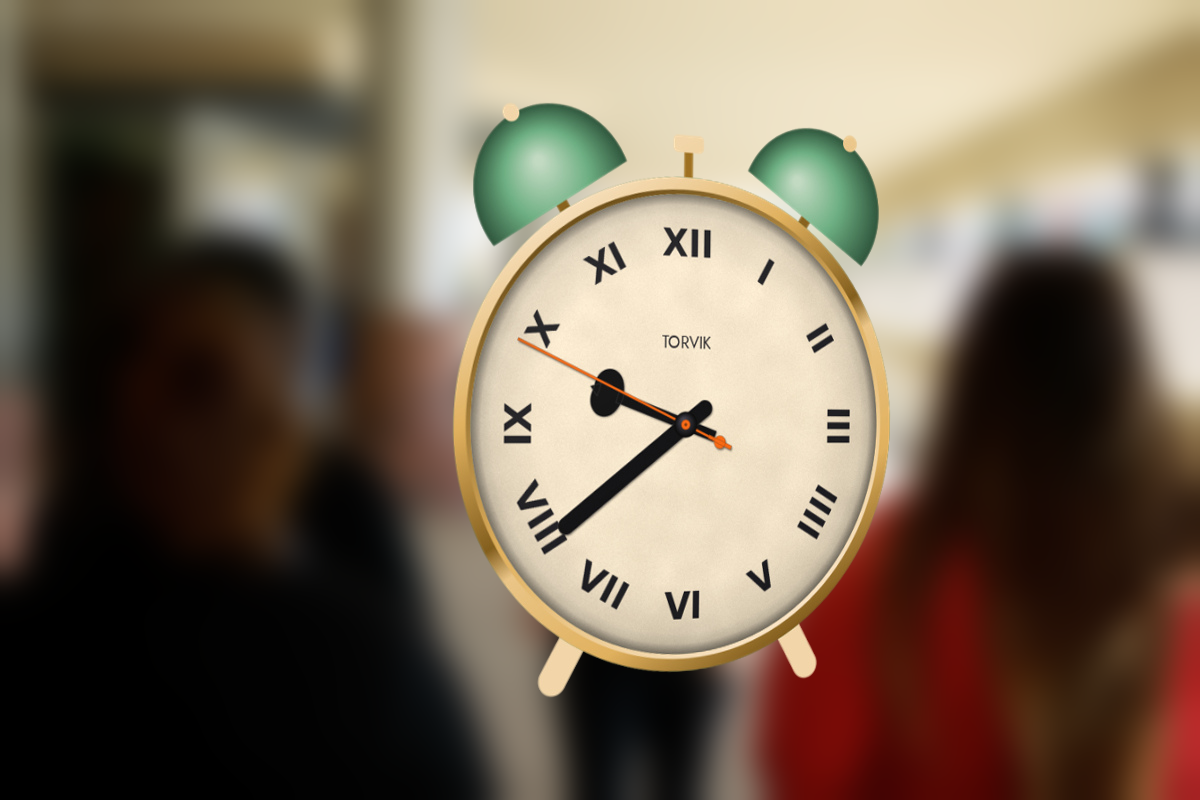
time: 9:38:49
